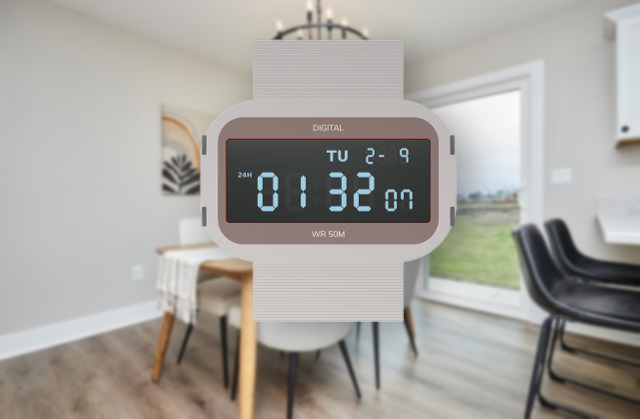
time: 1:32:07
